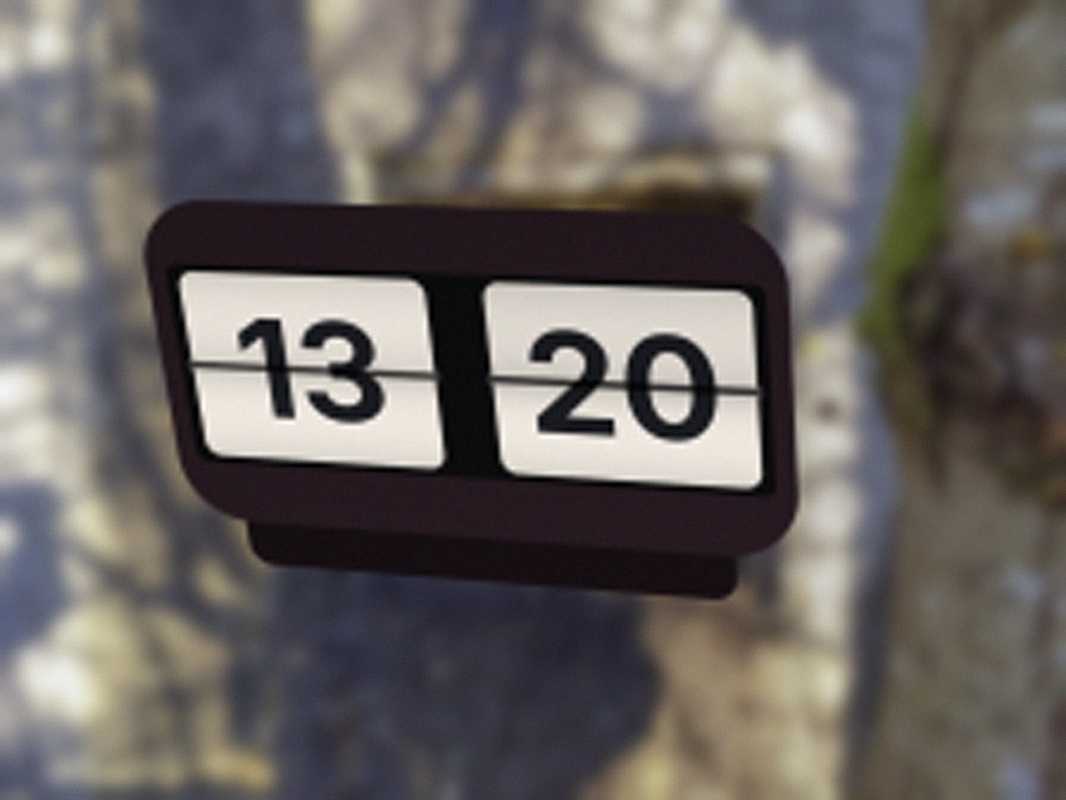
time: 13:20
